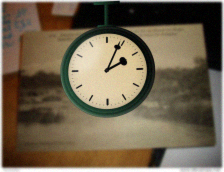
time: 2:04
